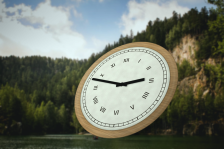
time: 2:48
